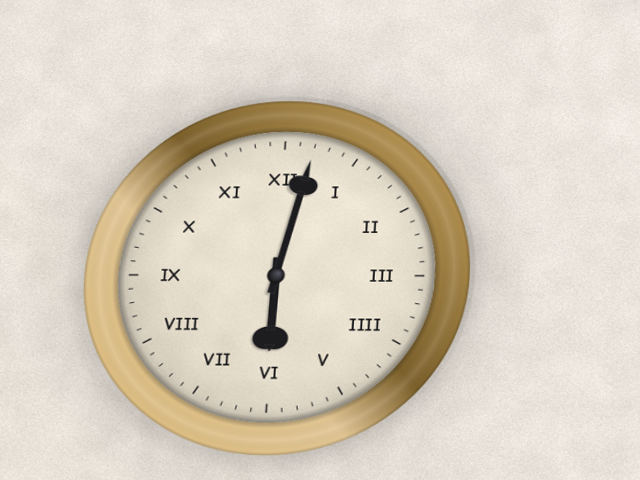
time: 6:02
